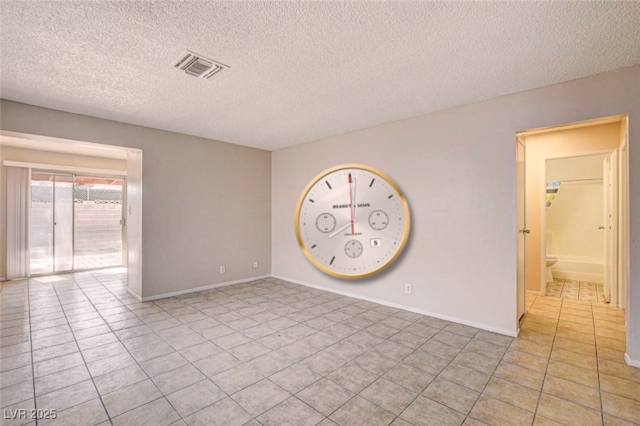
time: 8:01
